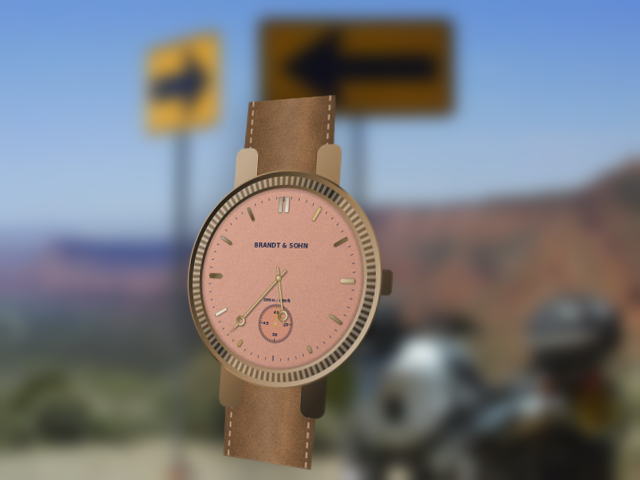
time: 5:37
